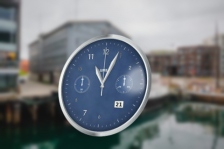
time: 11:04
